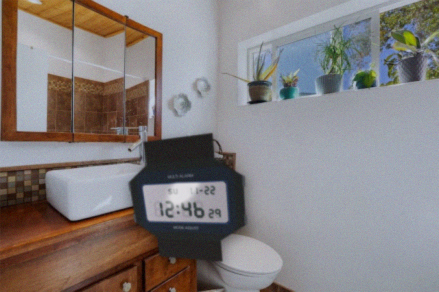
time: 12:46
